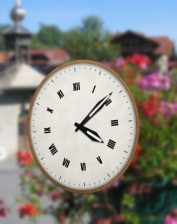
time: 4:09
